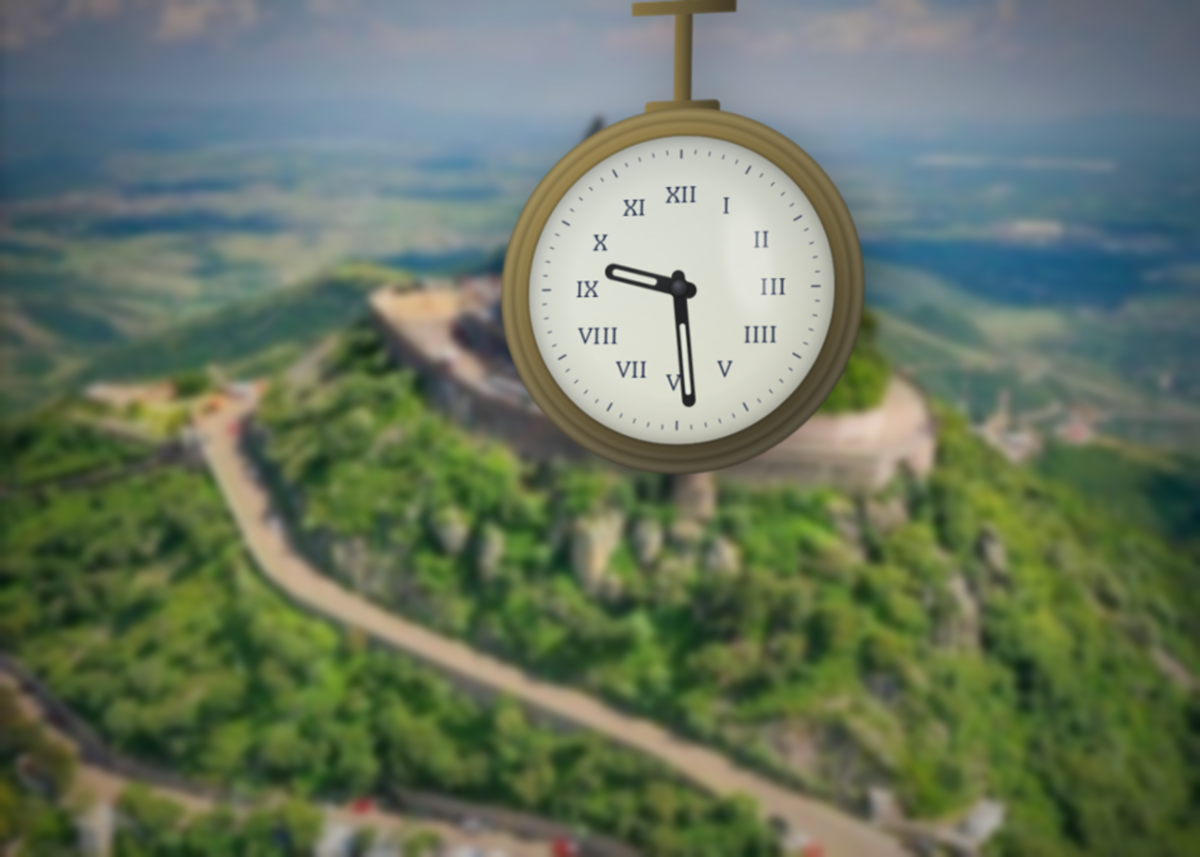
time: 9:29
